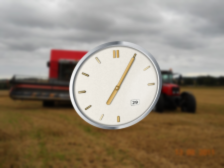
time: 7:05
